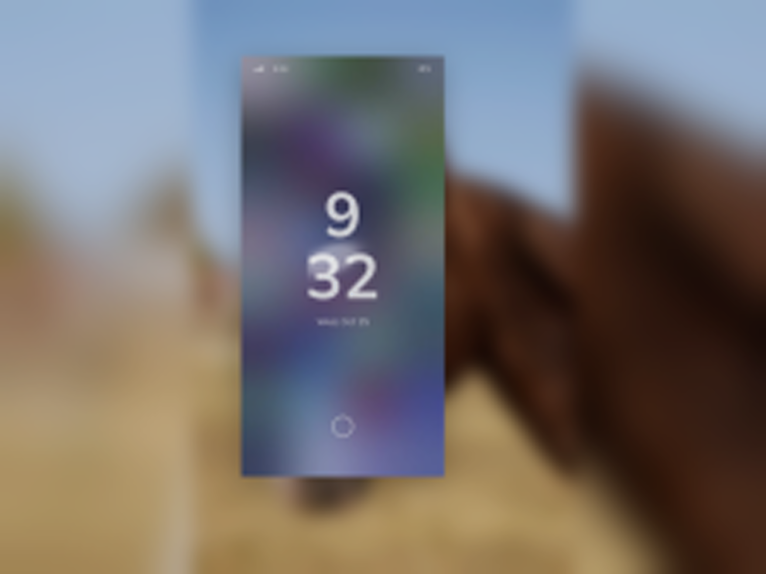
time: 9:32
